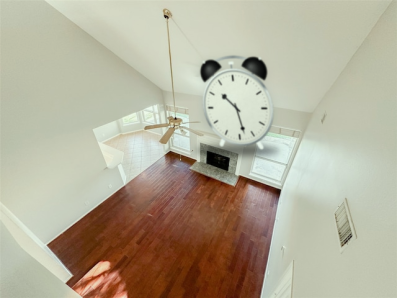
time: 10:28
